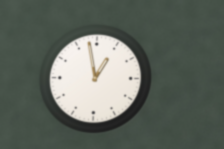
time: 12:58
